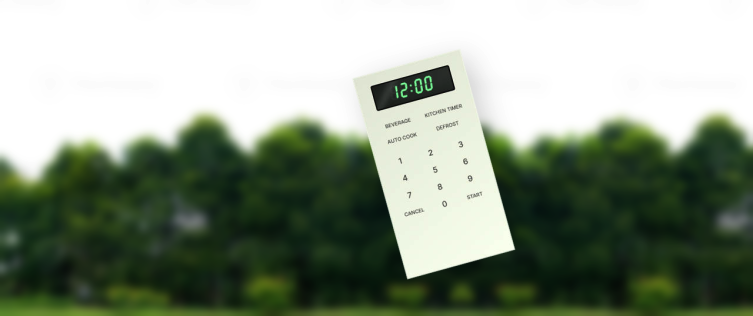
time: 12:00
